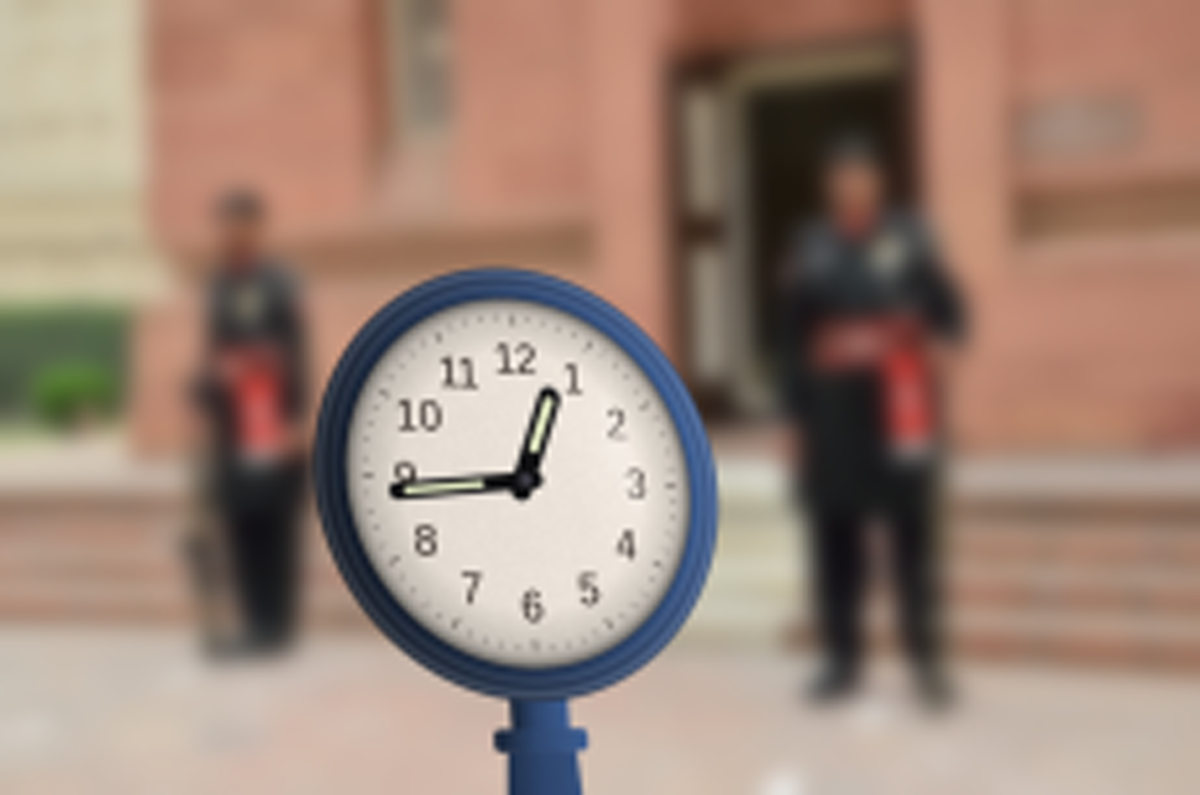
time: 12:44
